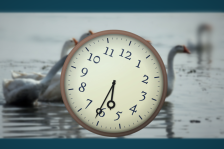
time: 5:31
